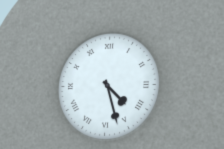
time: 4:27
